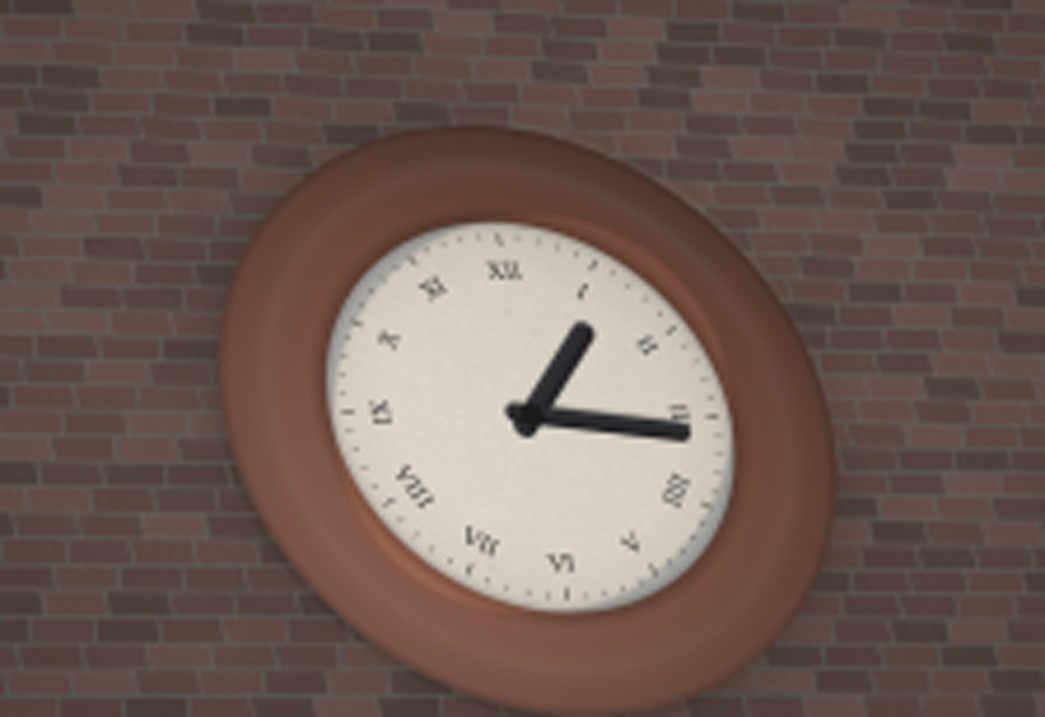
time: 1:16
